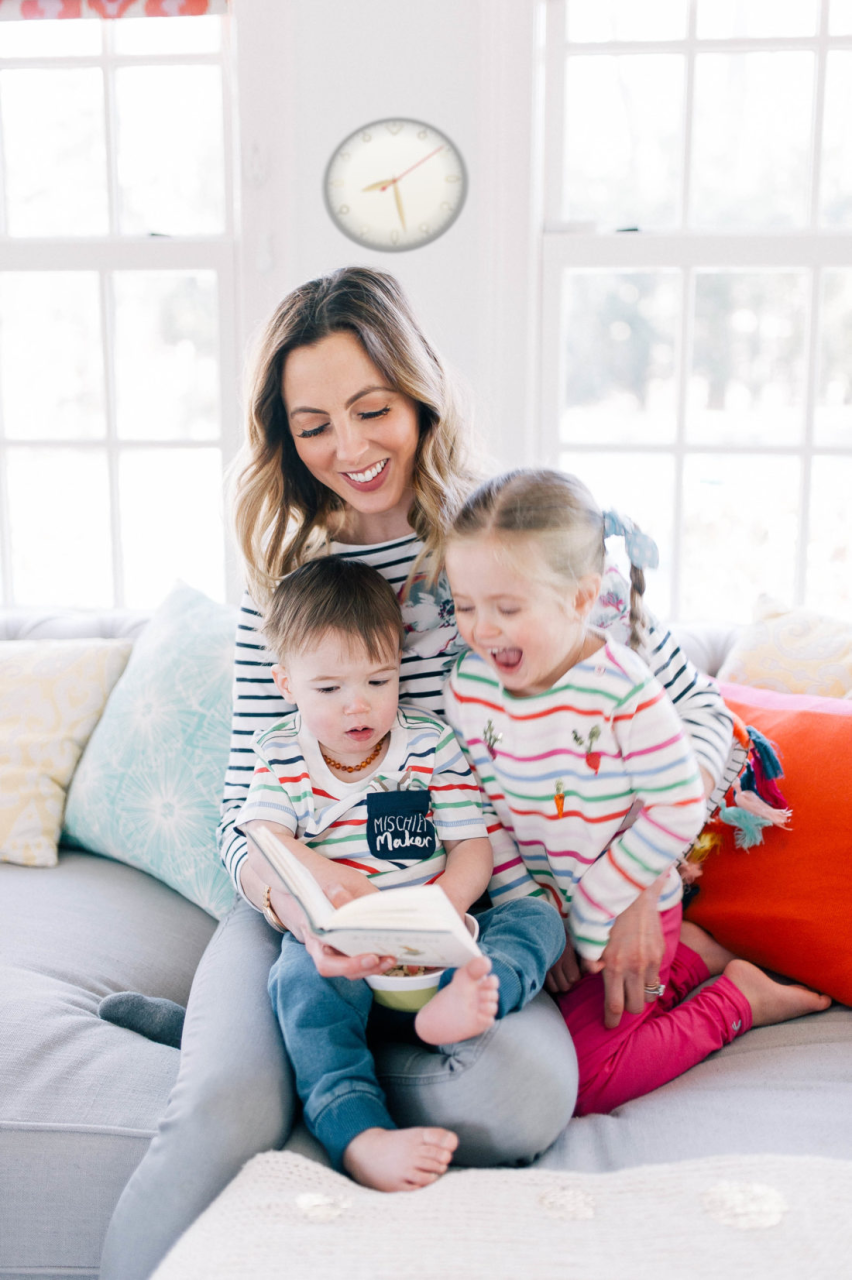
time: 8:28:09
